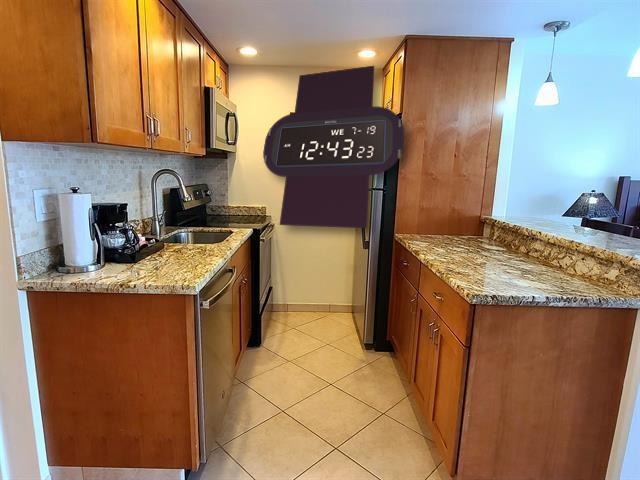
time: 12:43:23
